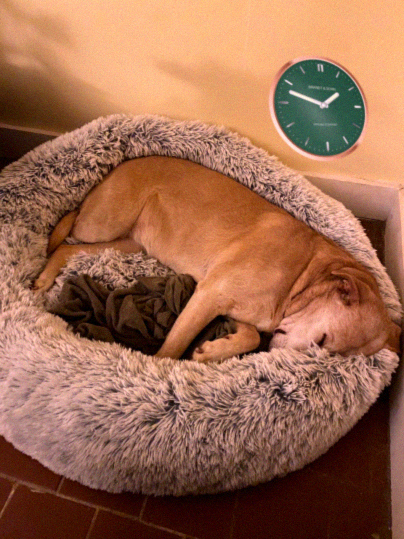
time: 1:48
